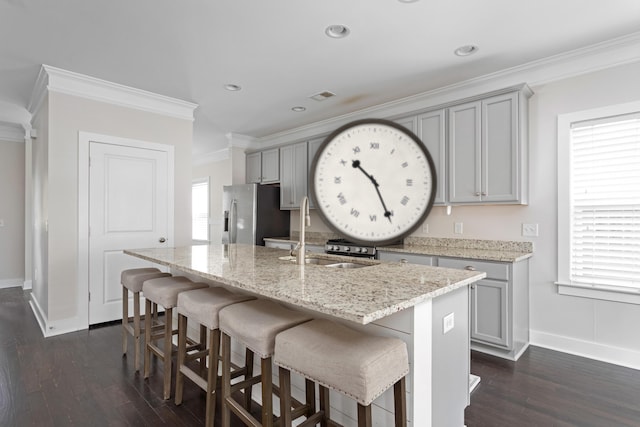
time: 10:26
